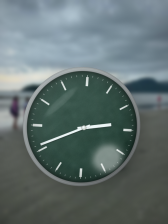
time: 2:41
